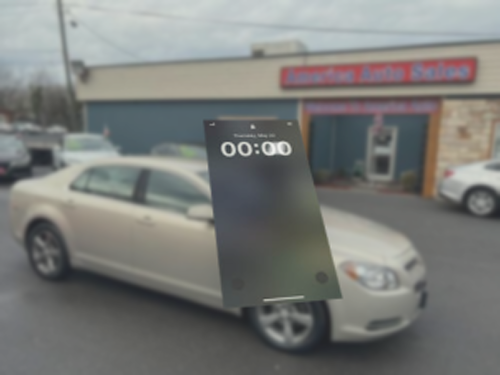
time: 0:00
